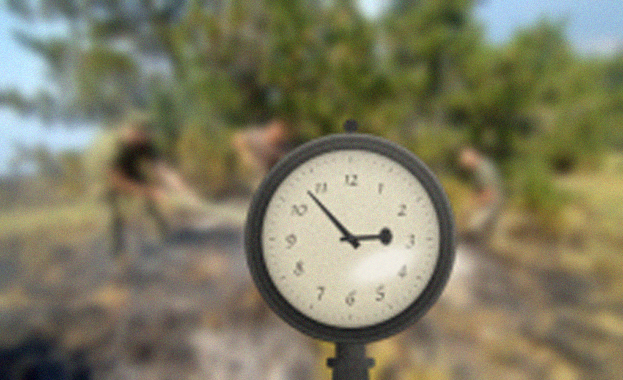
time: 2:53
